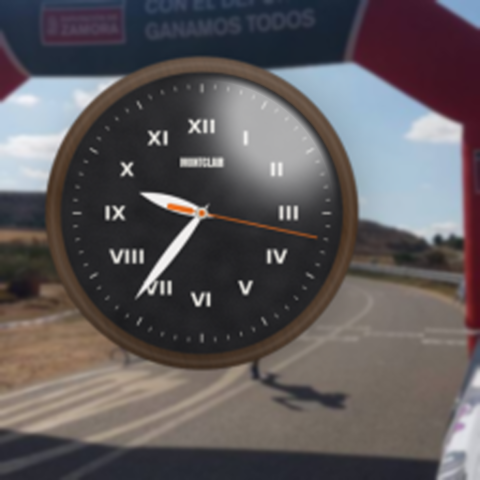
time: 9:36:17
